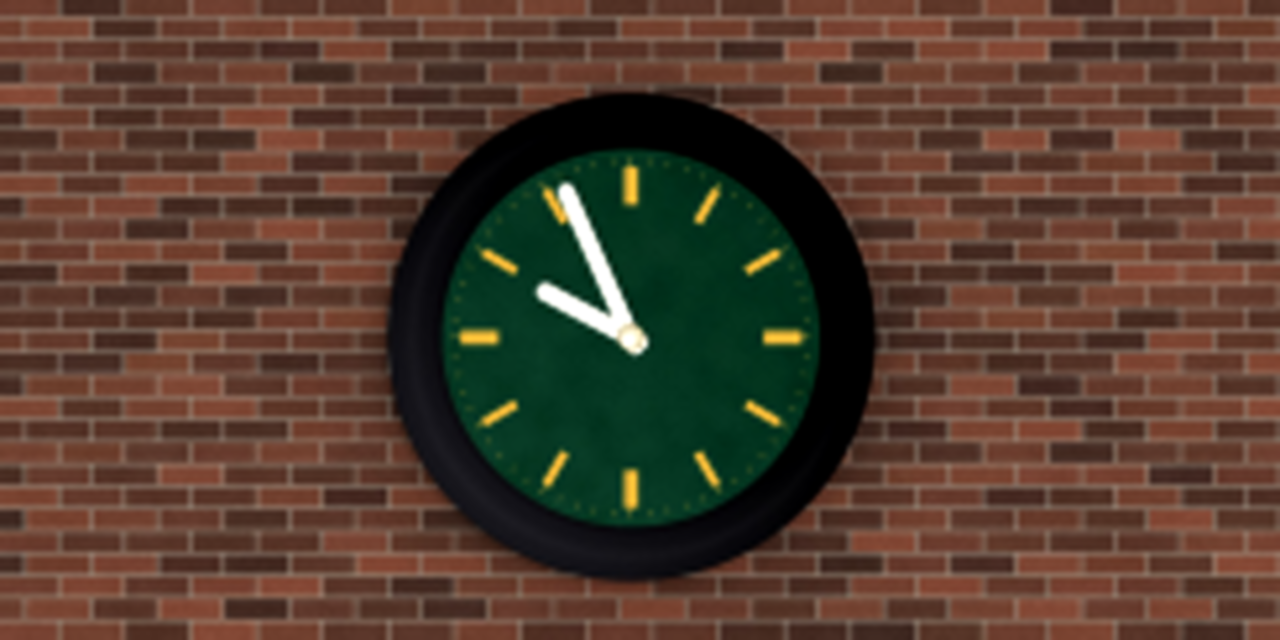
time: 9:56
